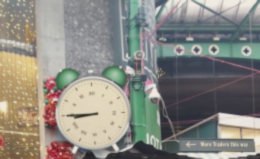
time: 8:45
